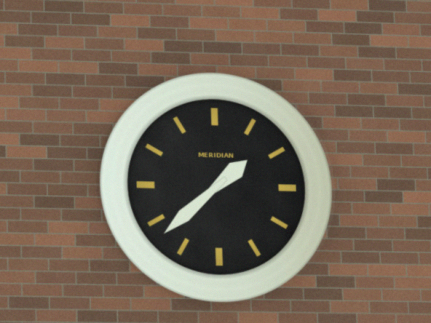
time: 1:38
